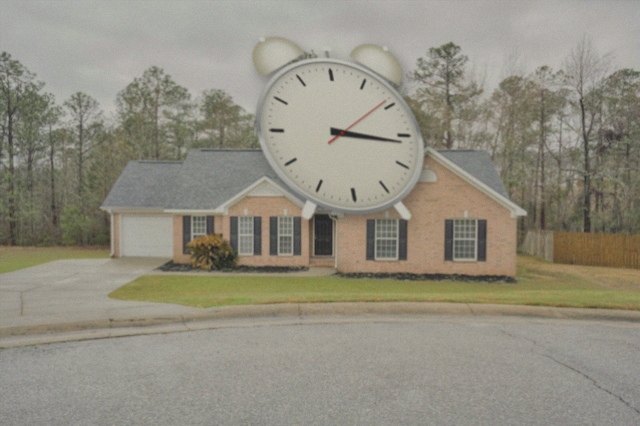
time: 3:16:09
